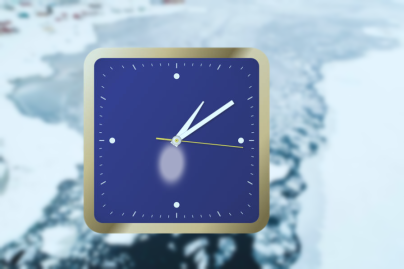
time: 1:09:16
